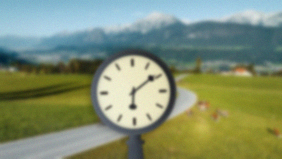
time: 6:09
